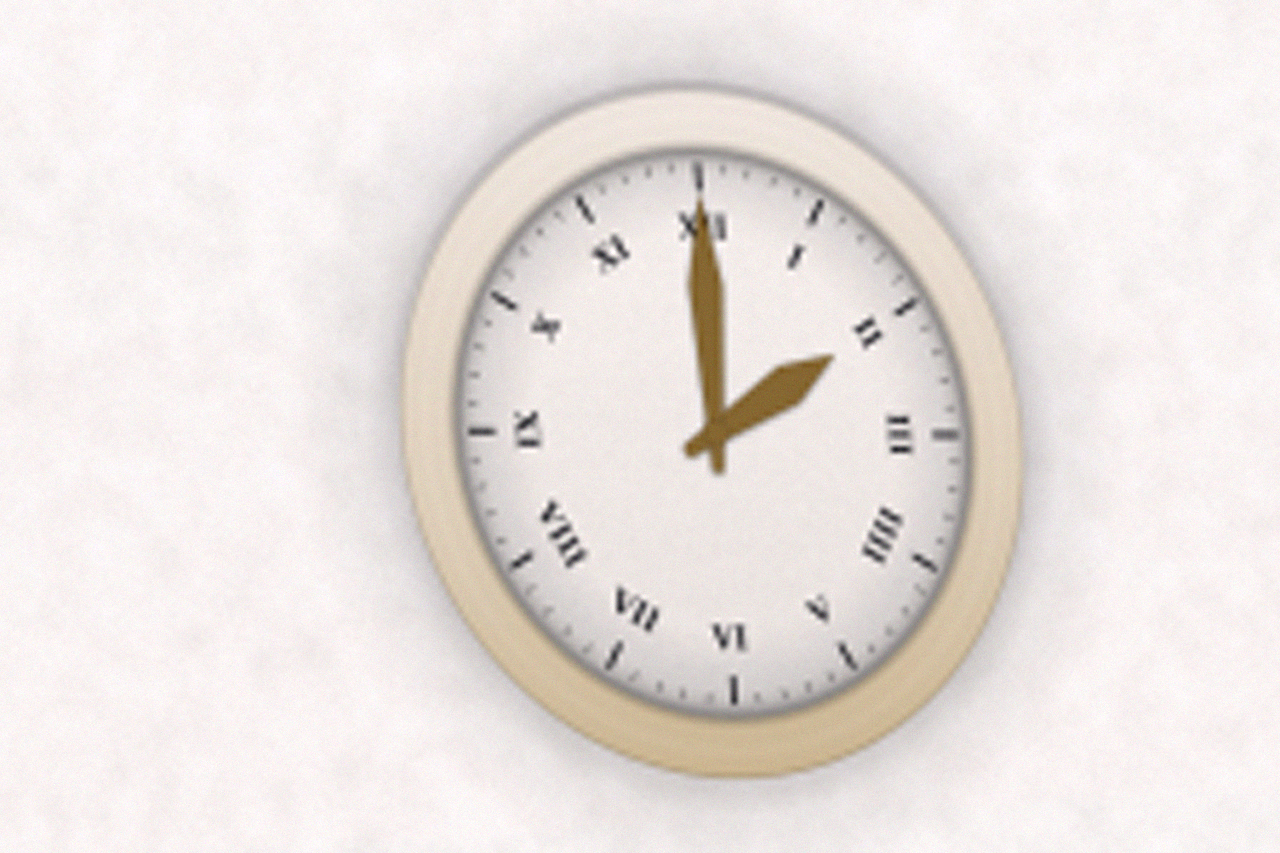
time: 2:00
